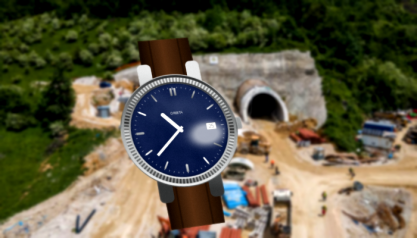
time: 10:38
